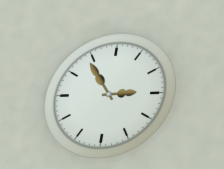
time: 2:54
